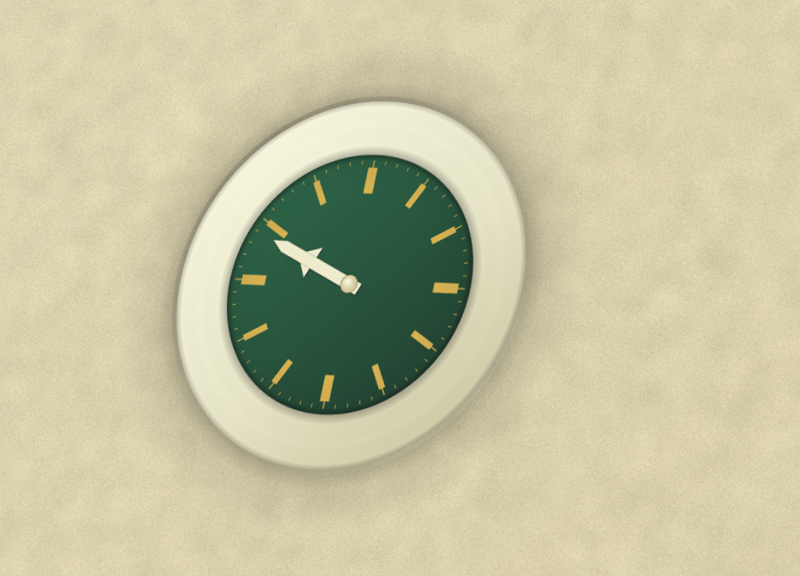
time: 9:49
